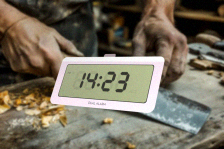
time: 14:23
